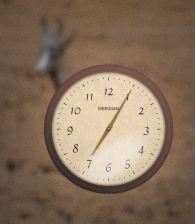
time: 7:05
